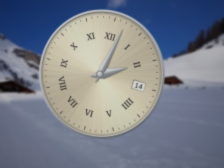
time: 2:02
